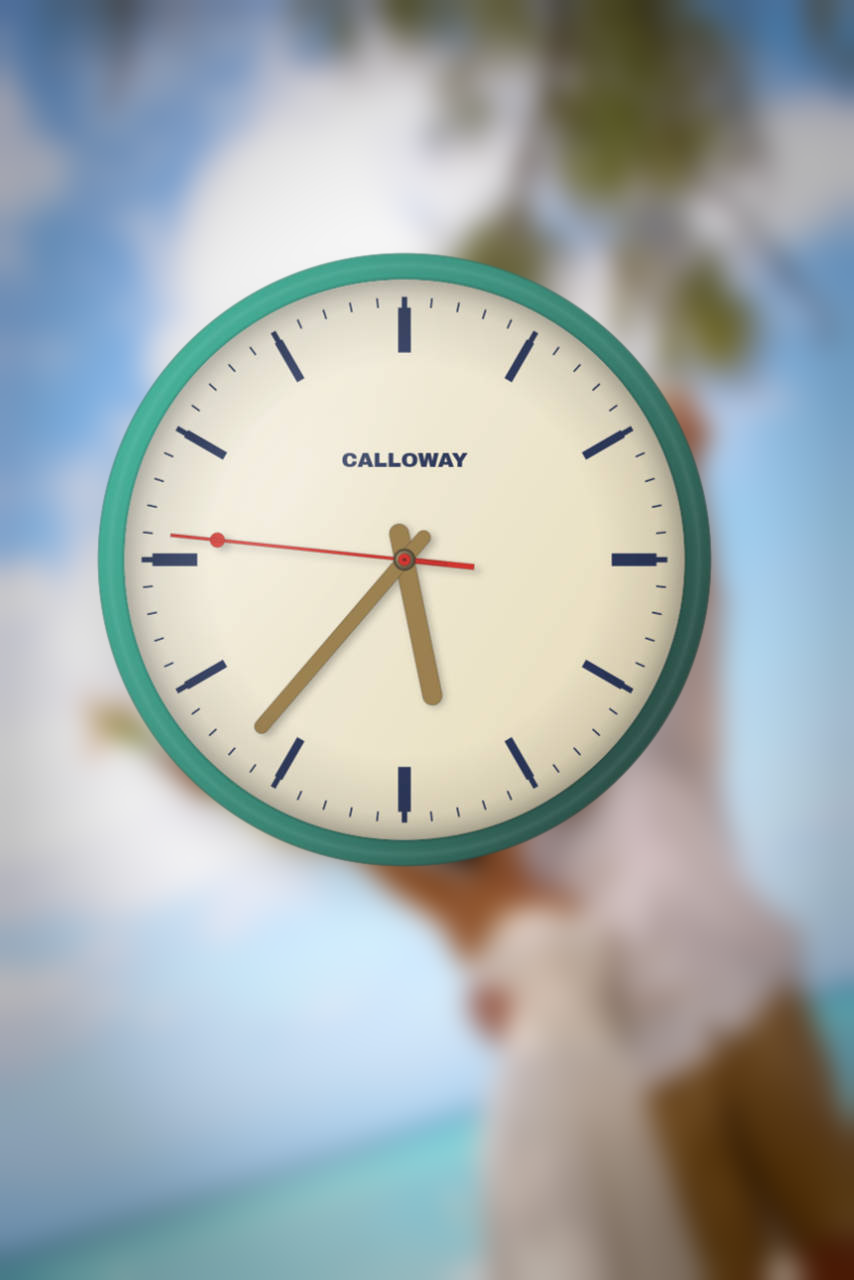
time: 5:36:46
